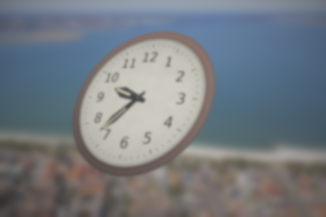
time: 9:37
